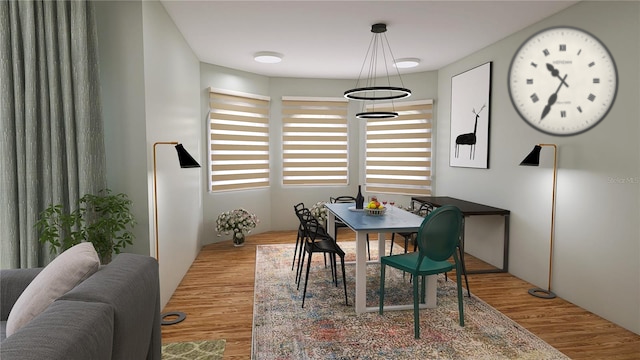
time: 10:35
